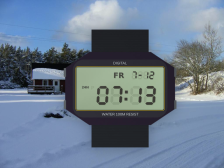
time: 7:13
